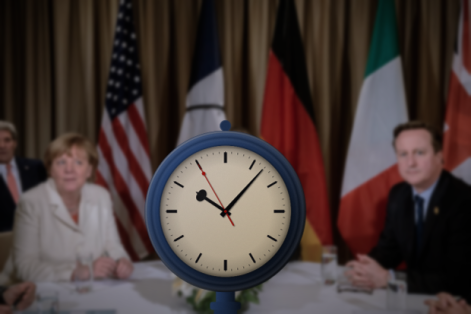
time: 10:06:55
